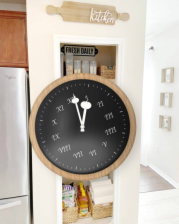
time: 1:01
